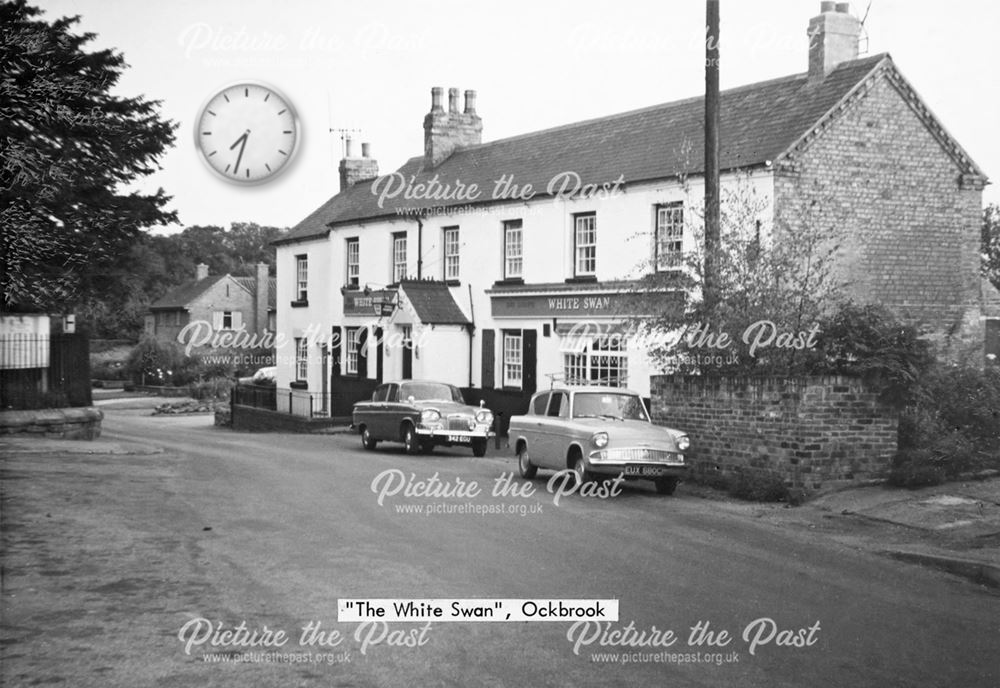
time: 7:33
